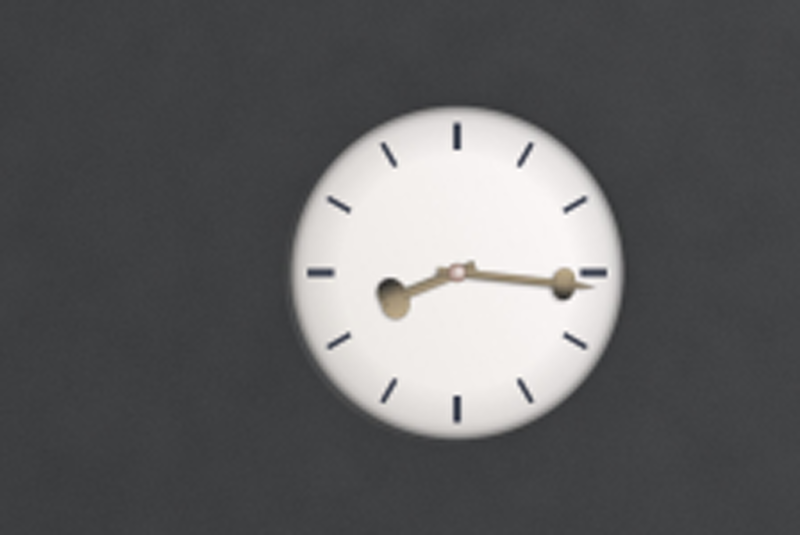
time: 8:16
